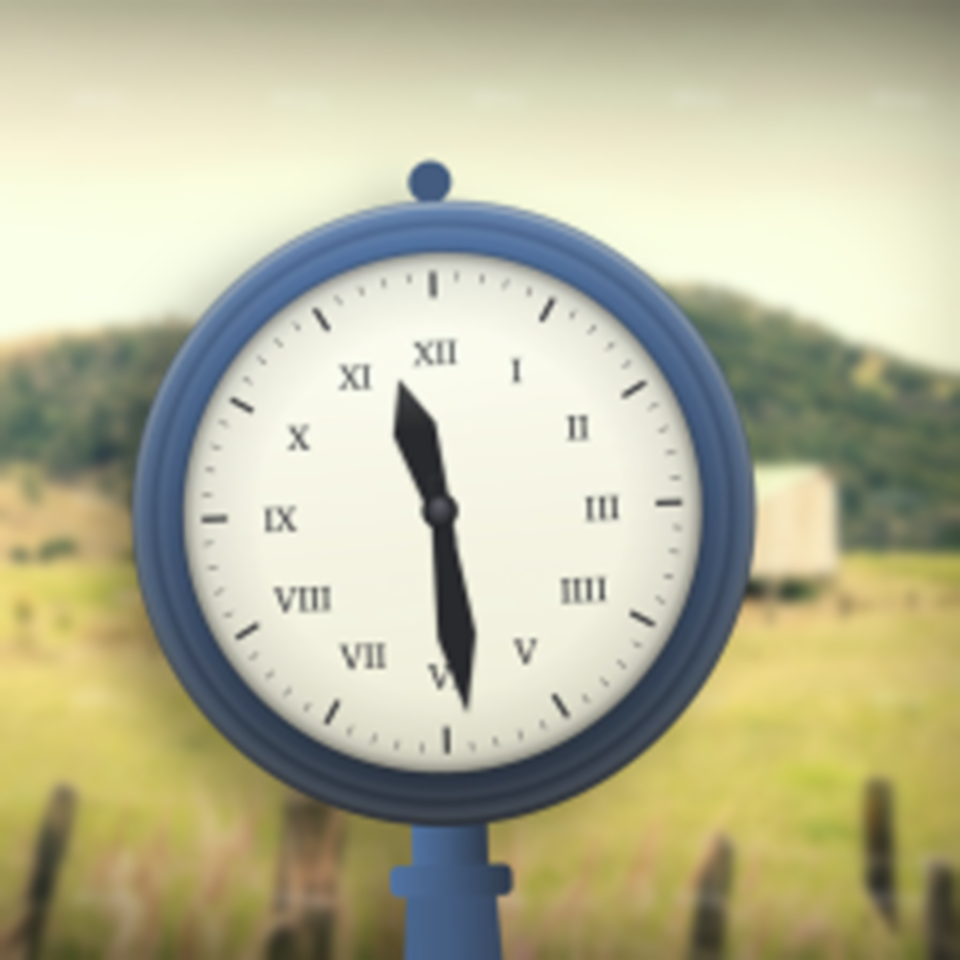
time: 11:29
